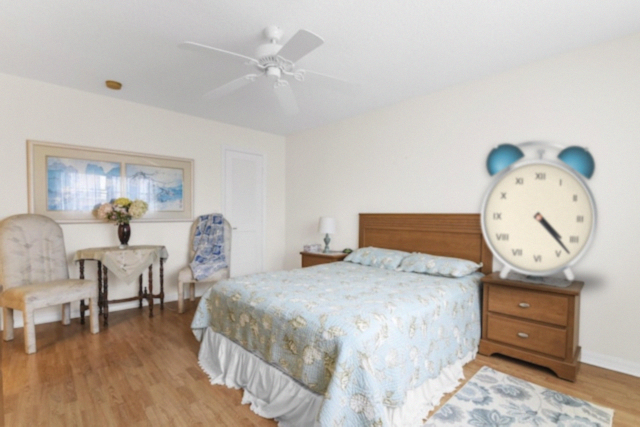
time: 4:23
